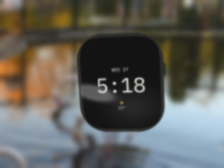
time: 5:18
